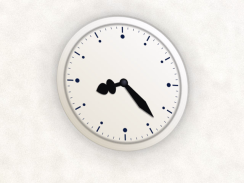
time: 8:23
